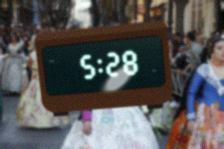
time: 5:28
